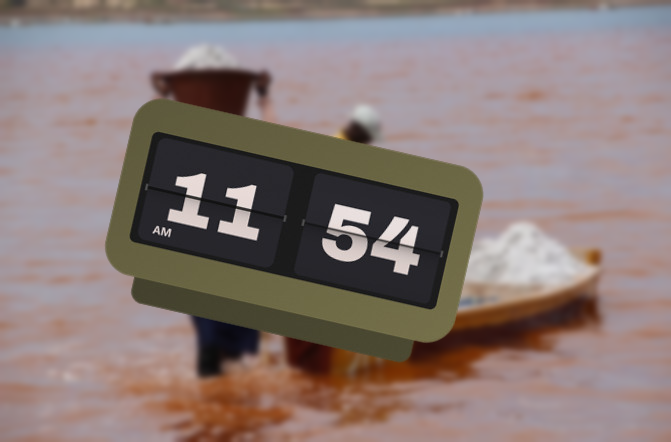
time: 11:54
